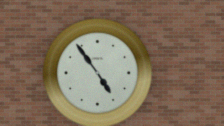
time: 4:54
